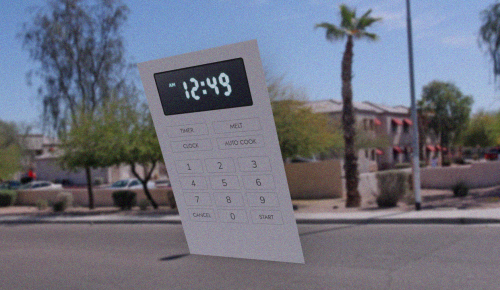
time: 12:49
